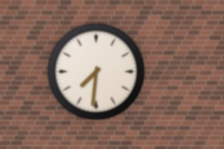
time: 7:31
